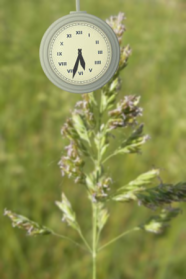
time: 5:33
